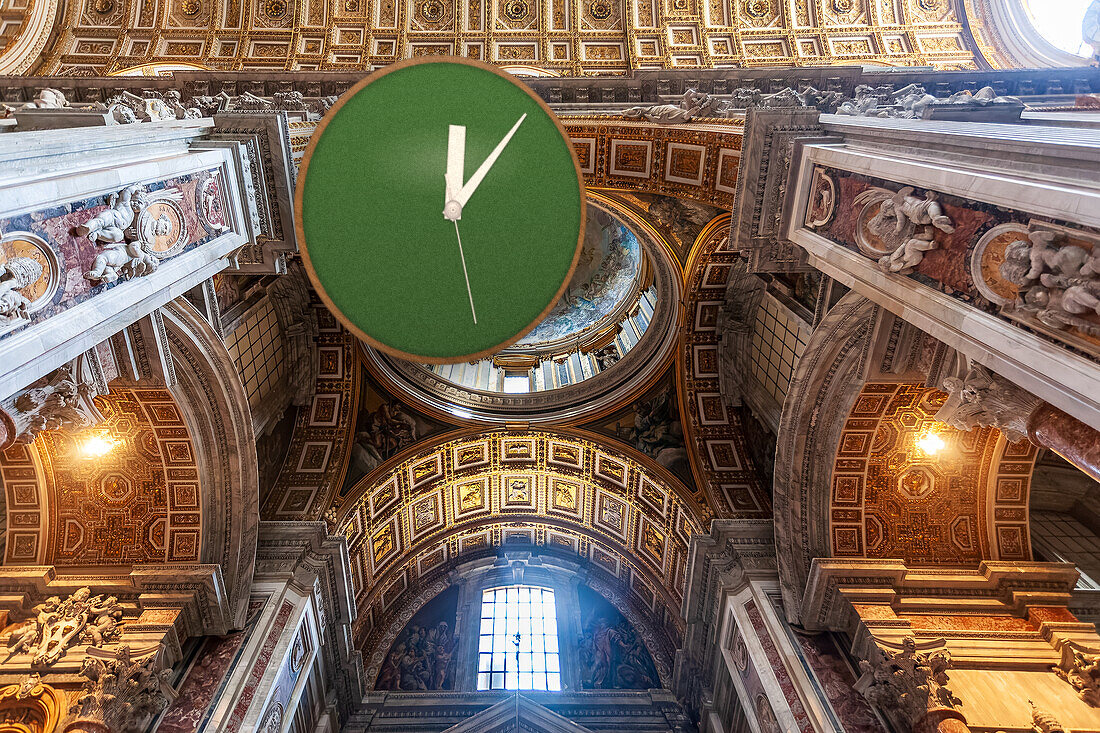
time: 12:06:28
